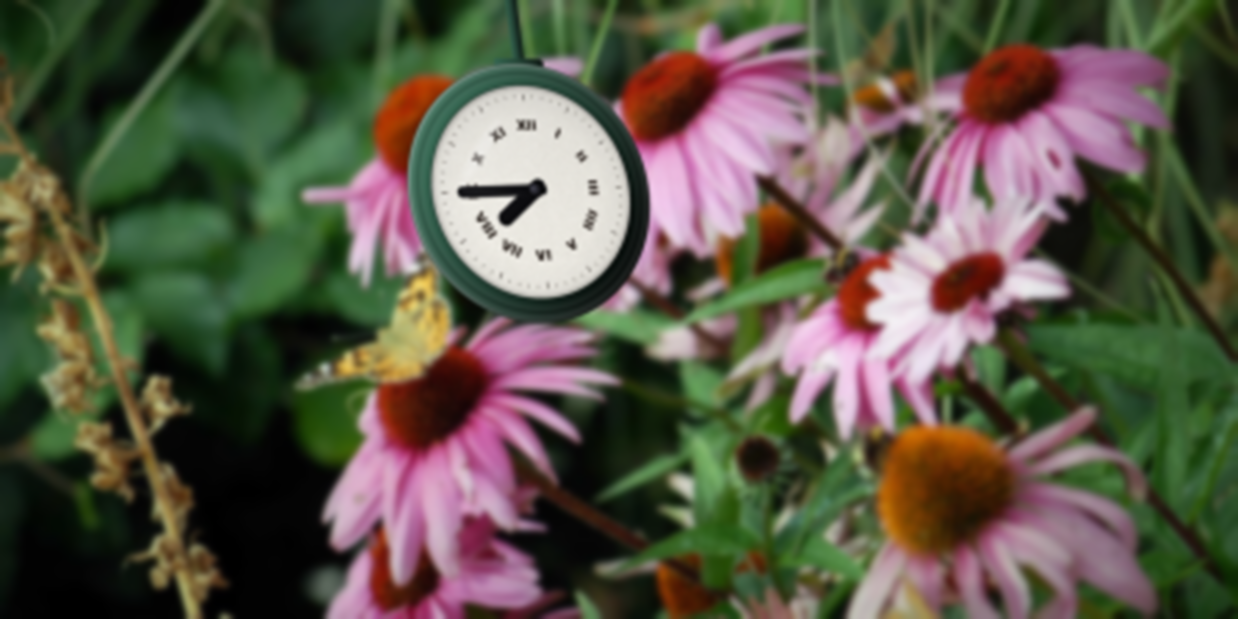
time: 7:45
